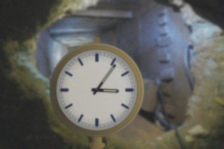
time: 3:06
